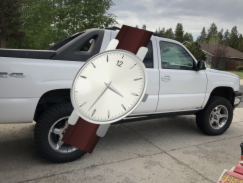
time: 3:32
